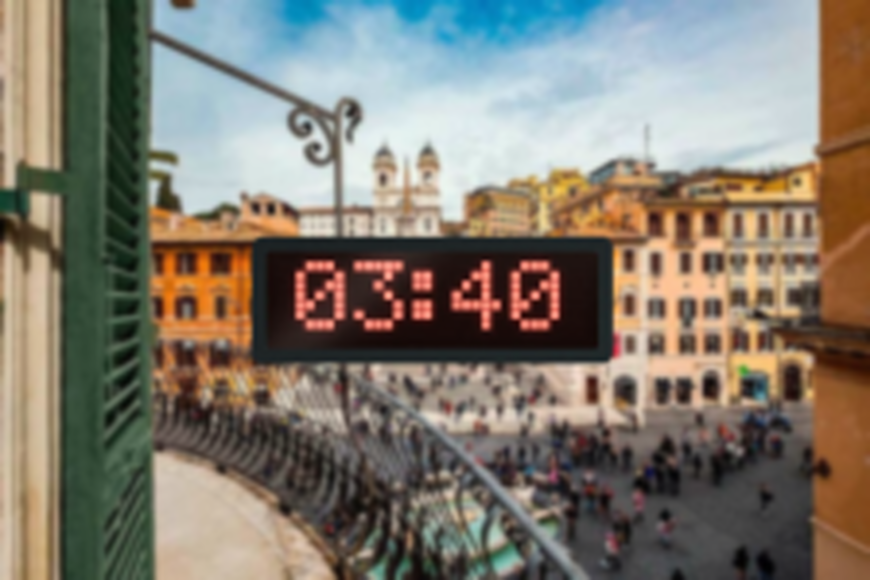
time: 3:40
